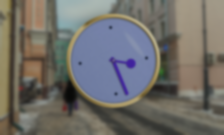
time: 3:27
